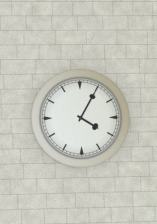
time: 4:05
